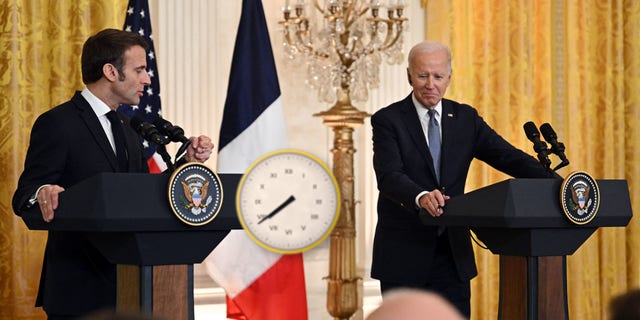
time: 7:39
